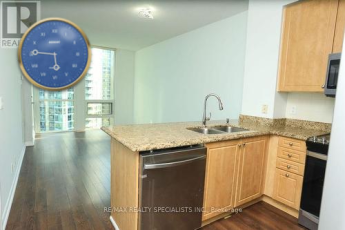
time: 5:46
